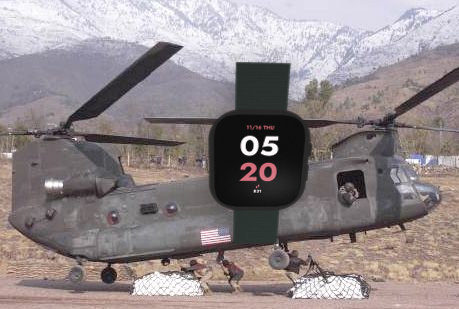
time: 5:20
